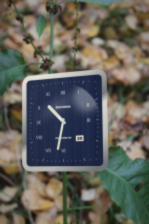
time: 10:32
